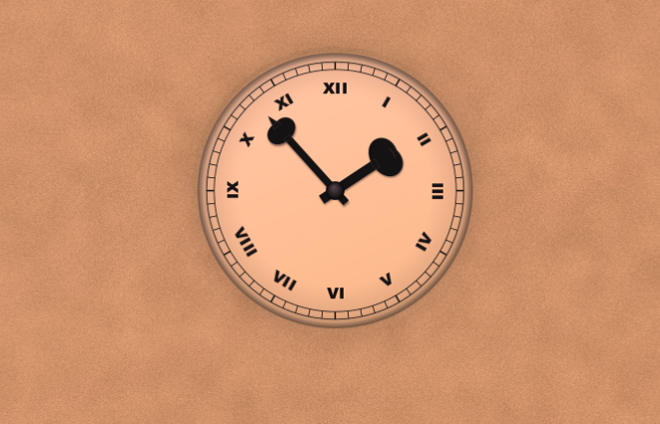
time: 1:53
